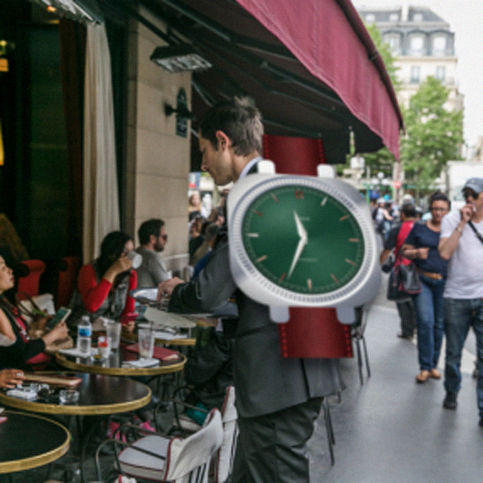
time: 11:34
